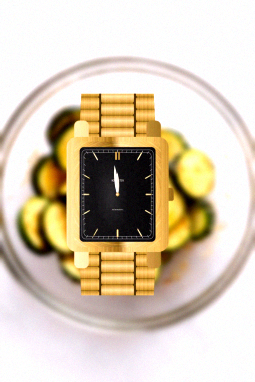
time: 11:59
